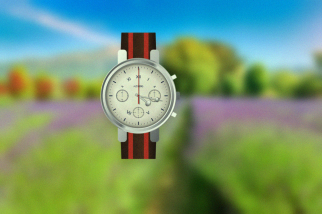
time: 4:17
